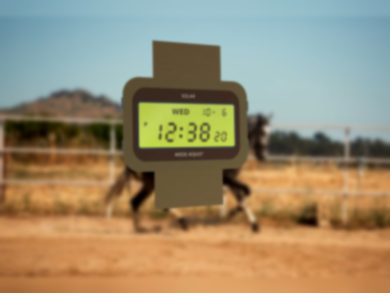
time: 12:38
